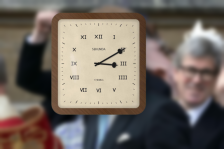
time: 3:10
